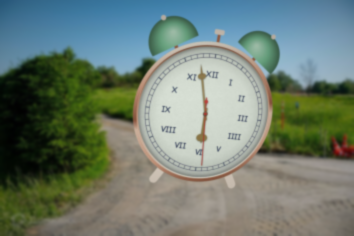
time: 5:57:29
